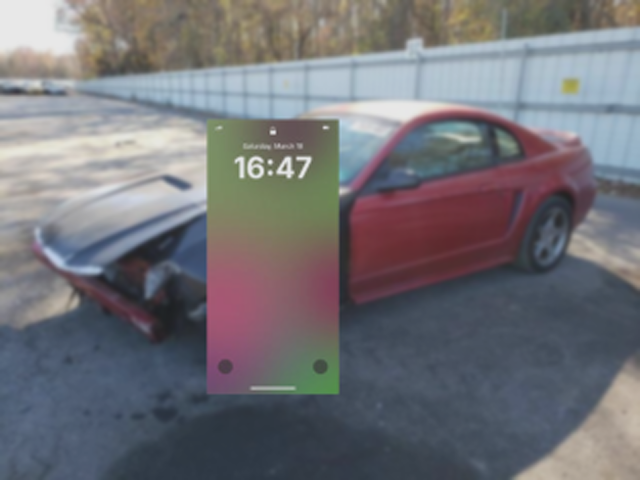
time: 16:47
